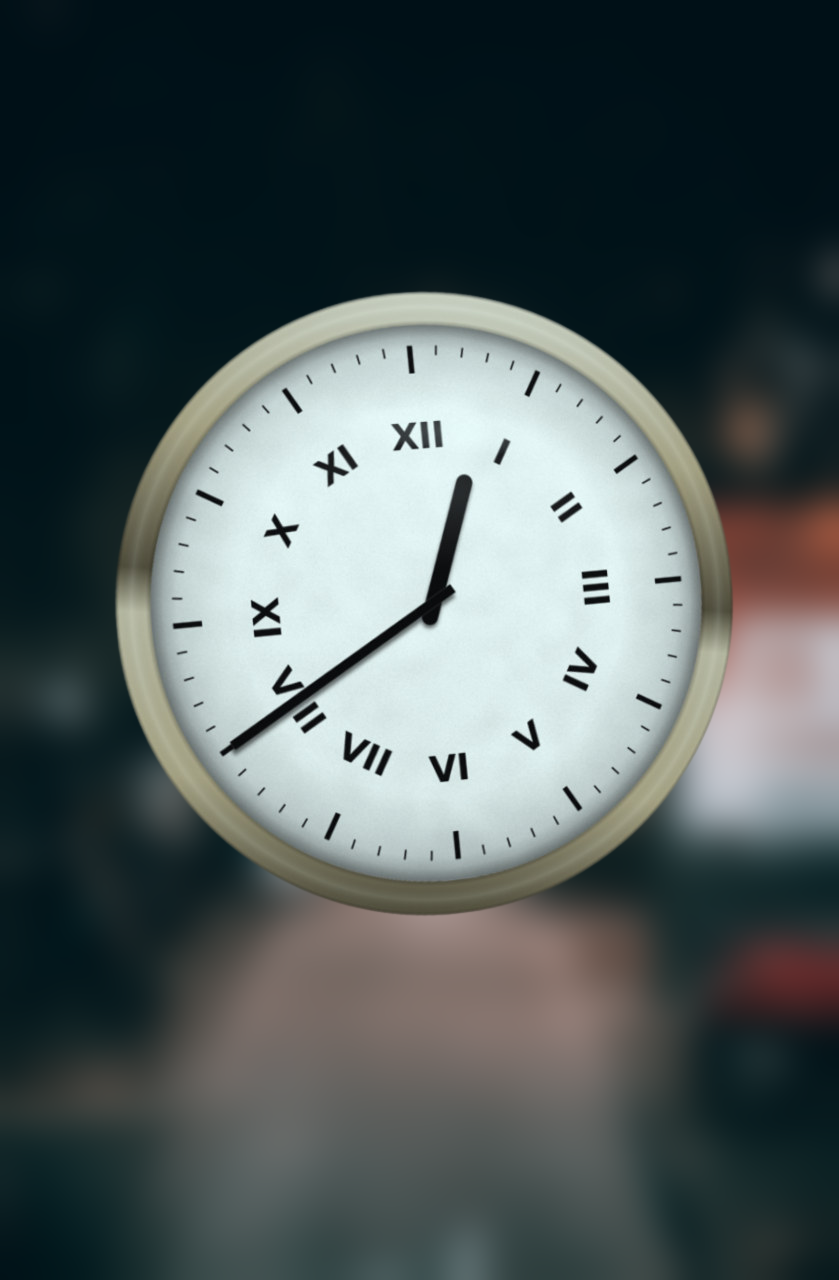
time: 12:40
